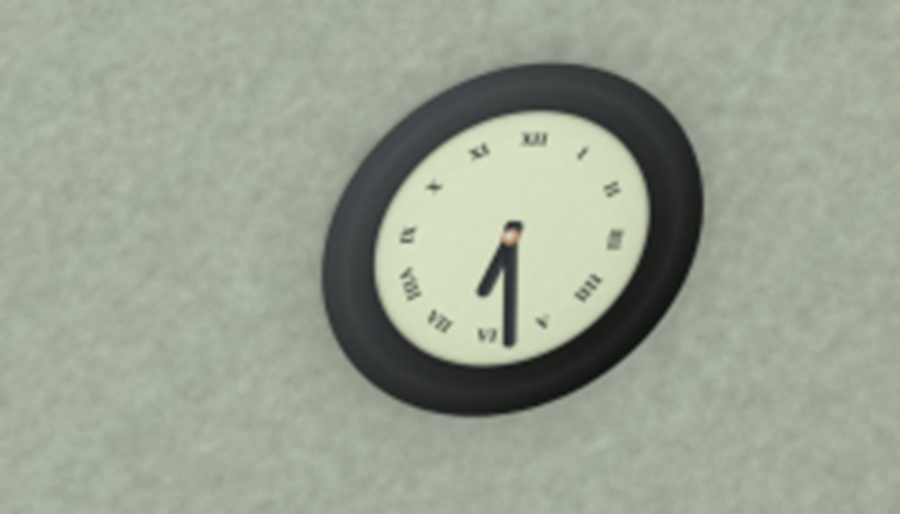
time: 6:28
